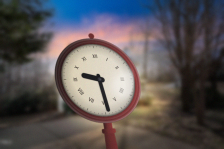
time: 9:29
